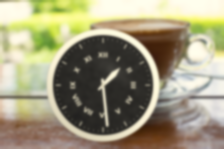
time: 1:29
